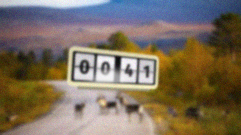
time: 0:41
